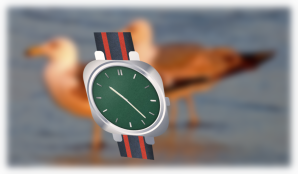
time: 10:23
